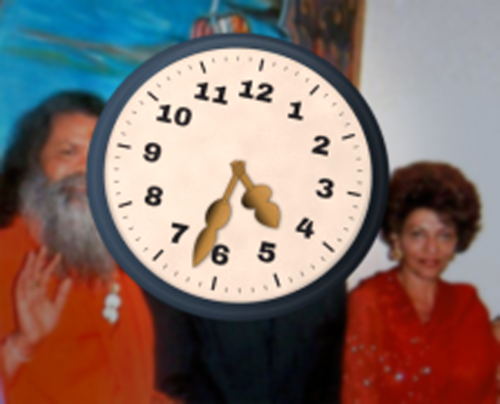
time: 4:32
